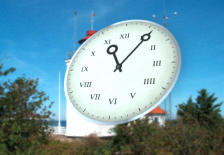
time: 11:06
